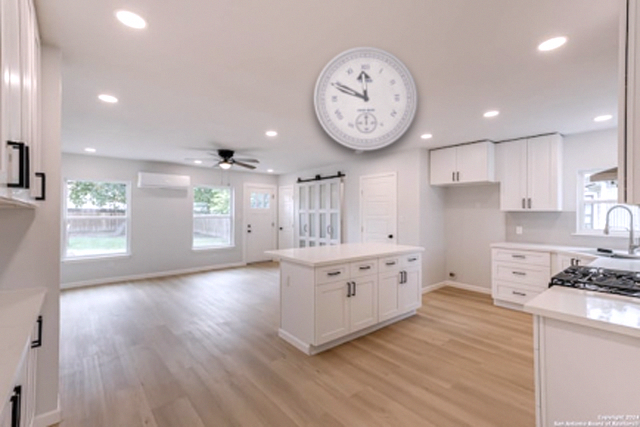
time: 11:49
